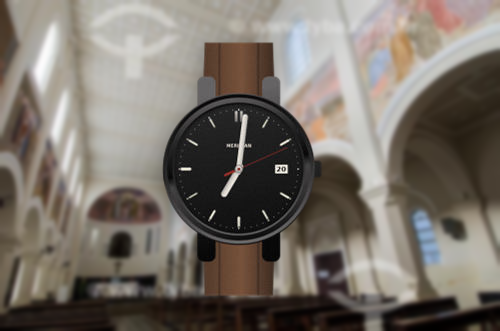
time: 7:01:11
